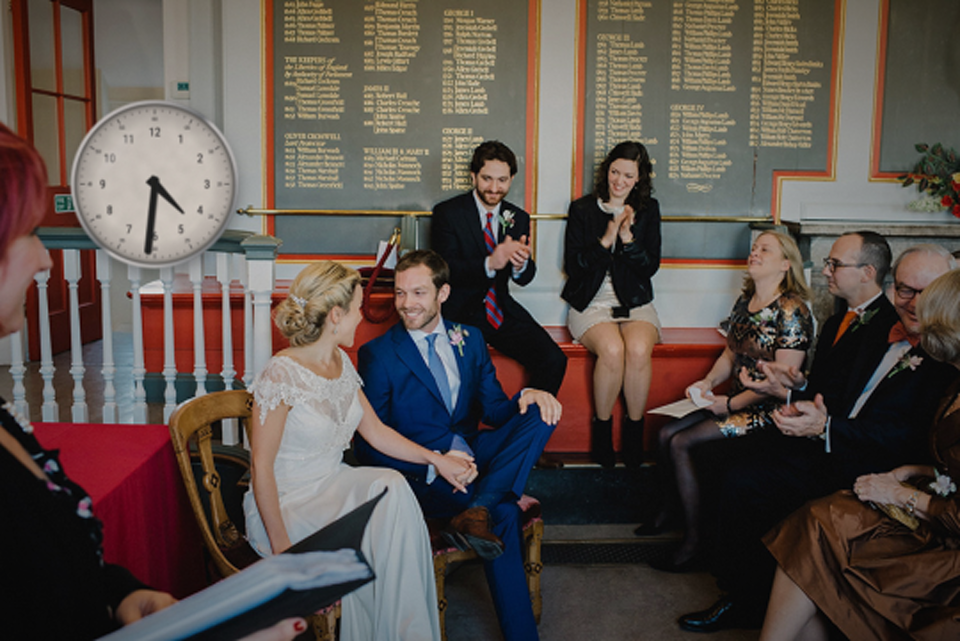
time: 4:31
